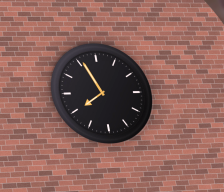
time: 7:56
